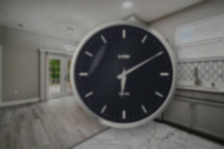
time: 6:10
